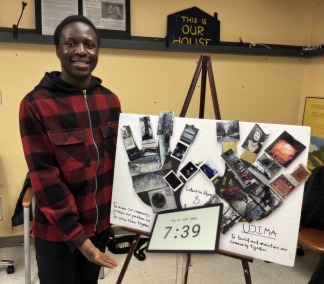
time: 7:39
